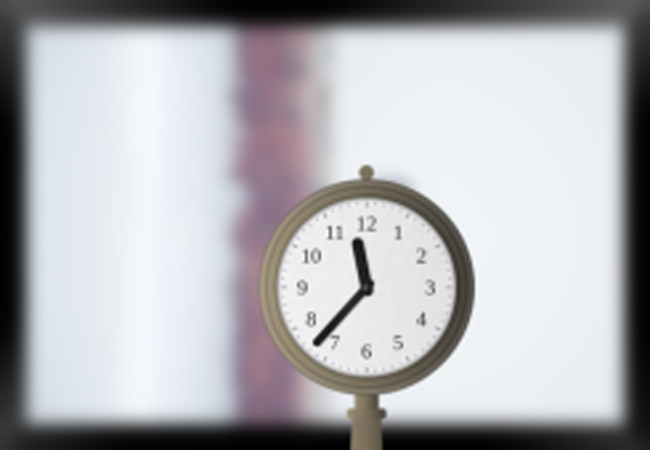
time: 11:37
